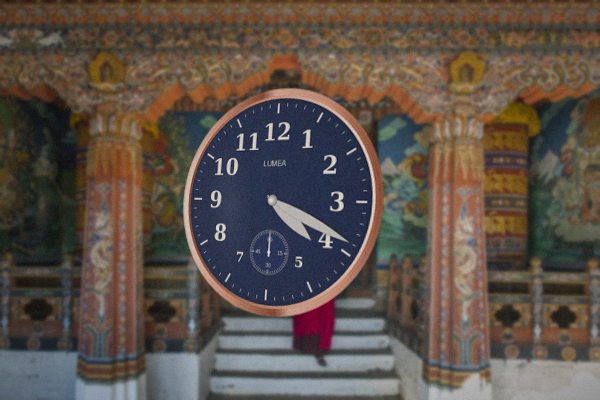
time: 4:19
